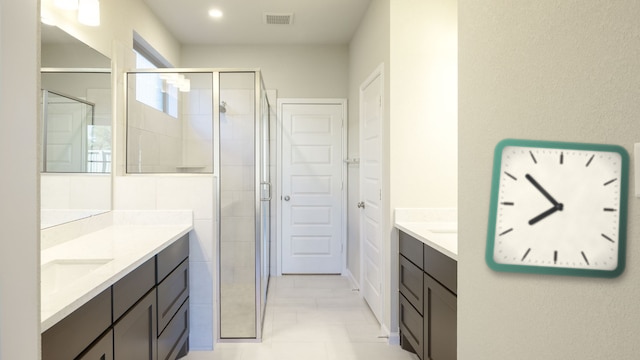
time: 7:52
